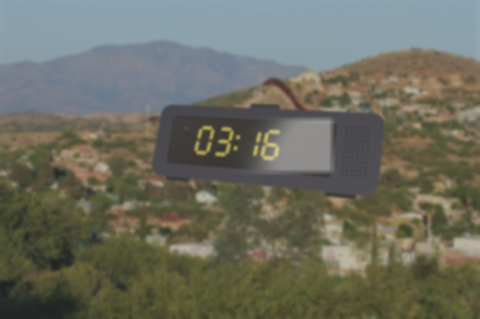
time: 3:16
